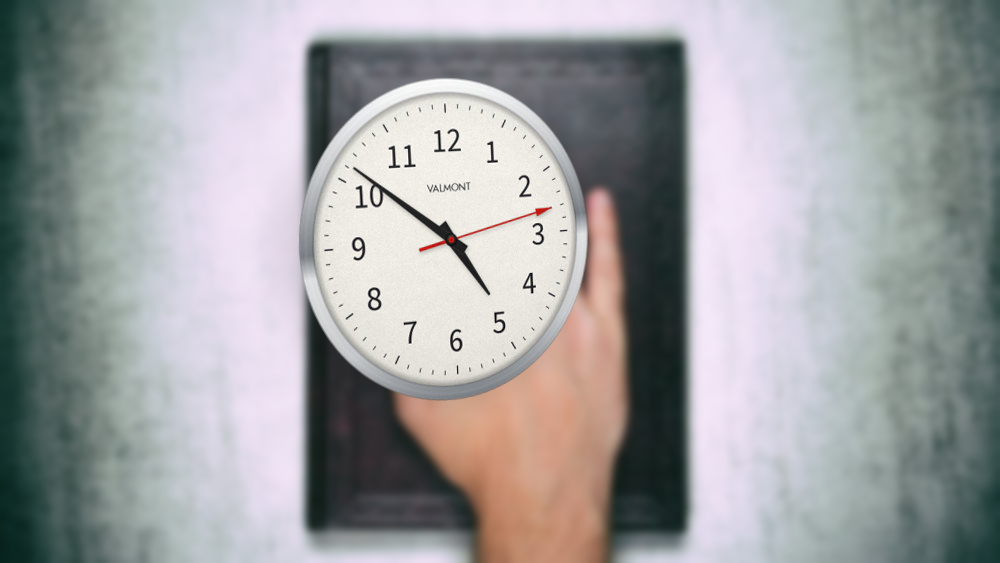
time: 4:51:13
